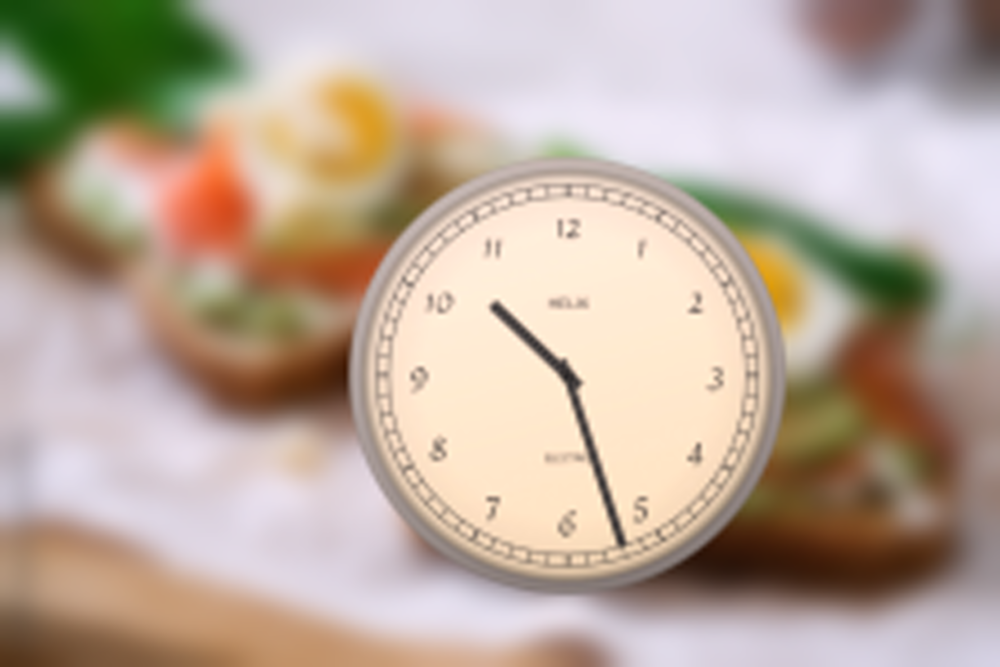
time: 10:27
